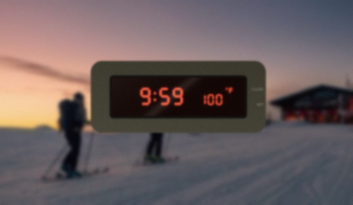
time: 9:59
